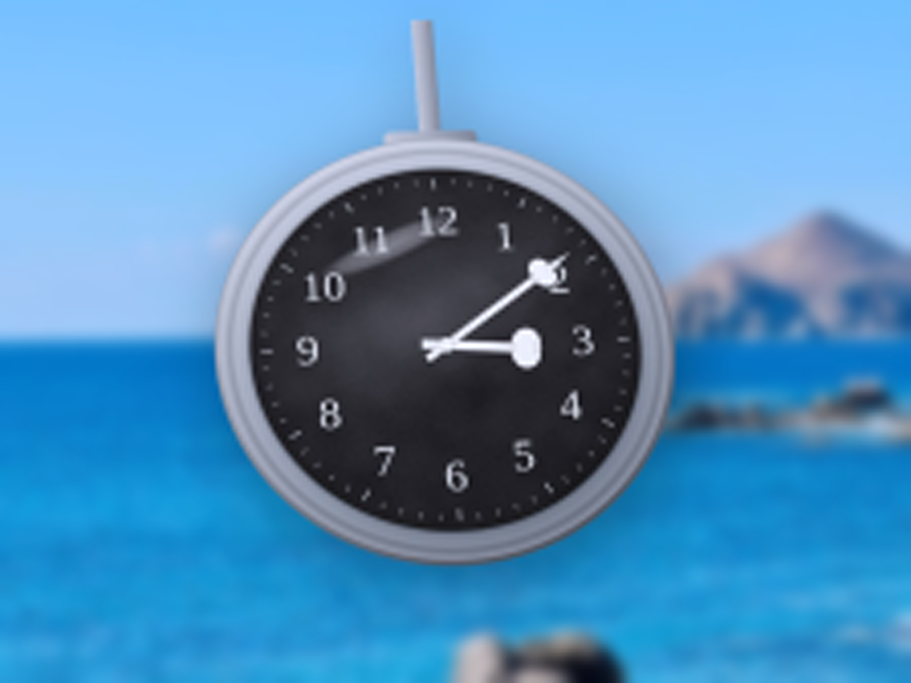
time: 3:09
